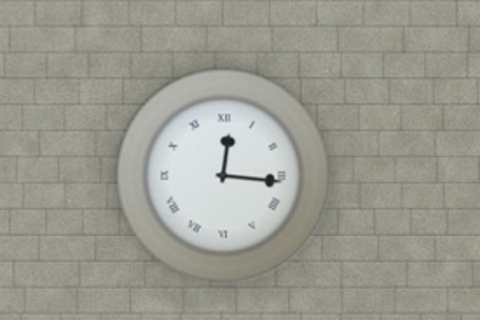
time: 12:16
